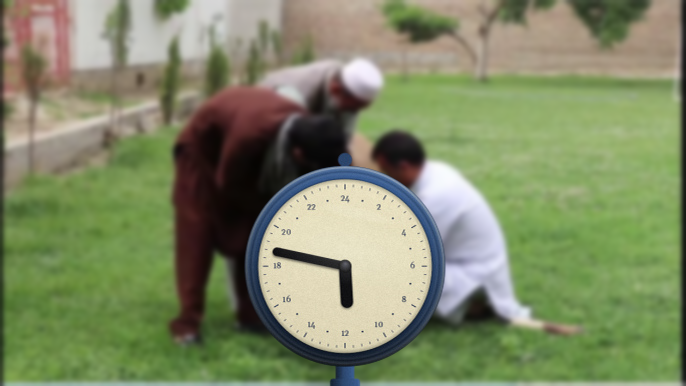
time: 11:47
